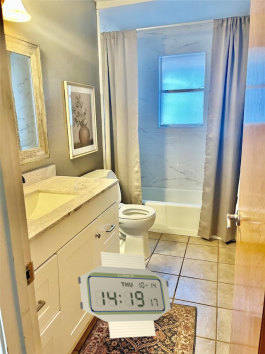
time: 14:19:17
